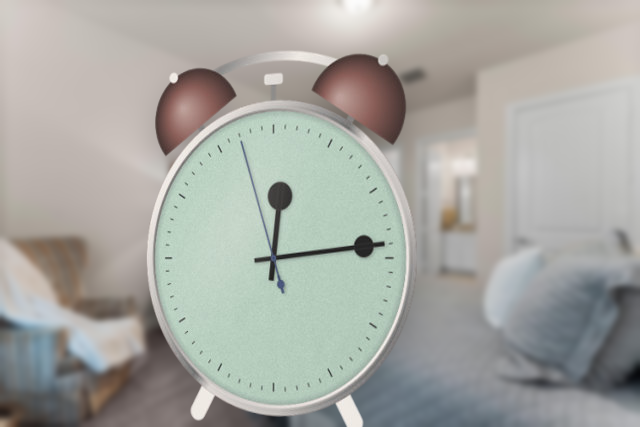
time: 12:13:57
